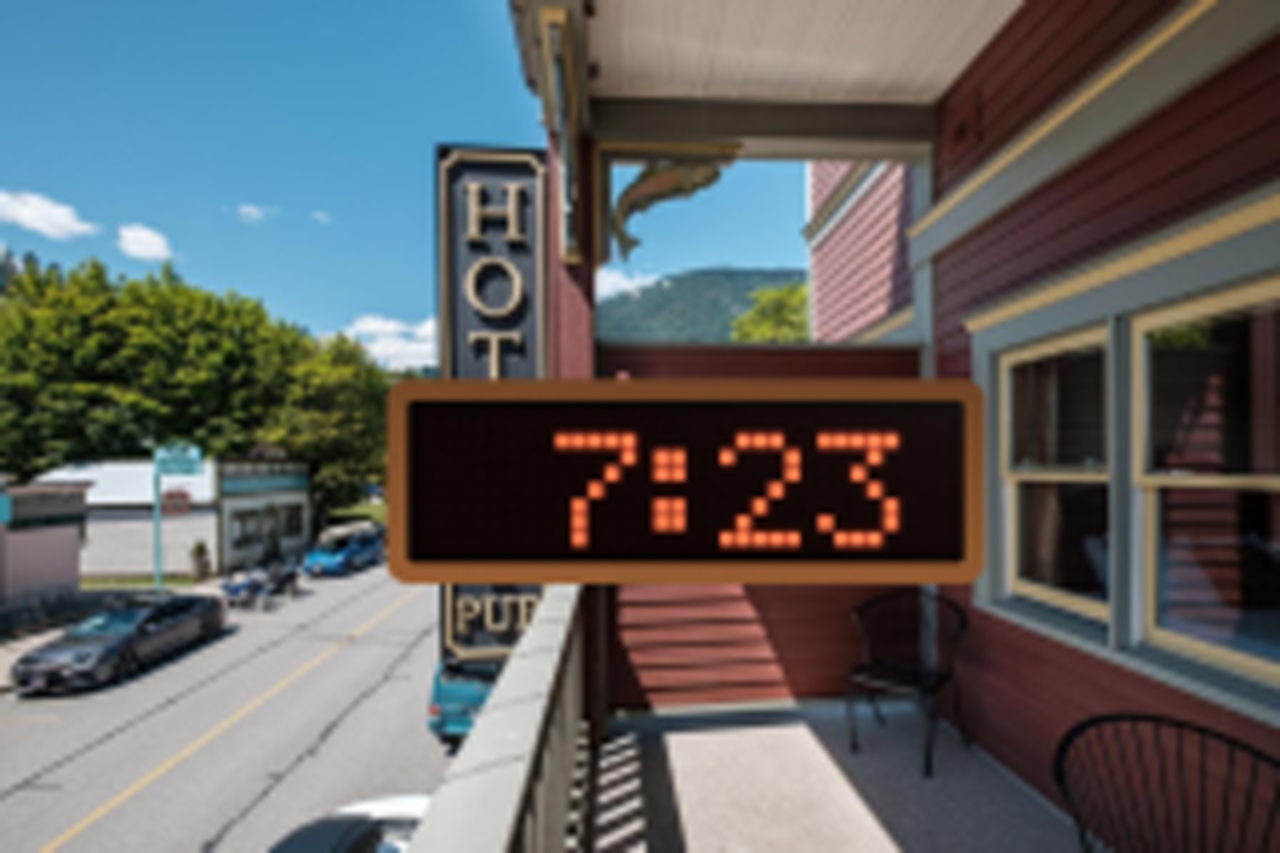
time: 7:23
